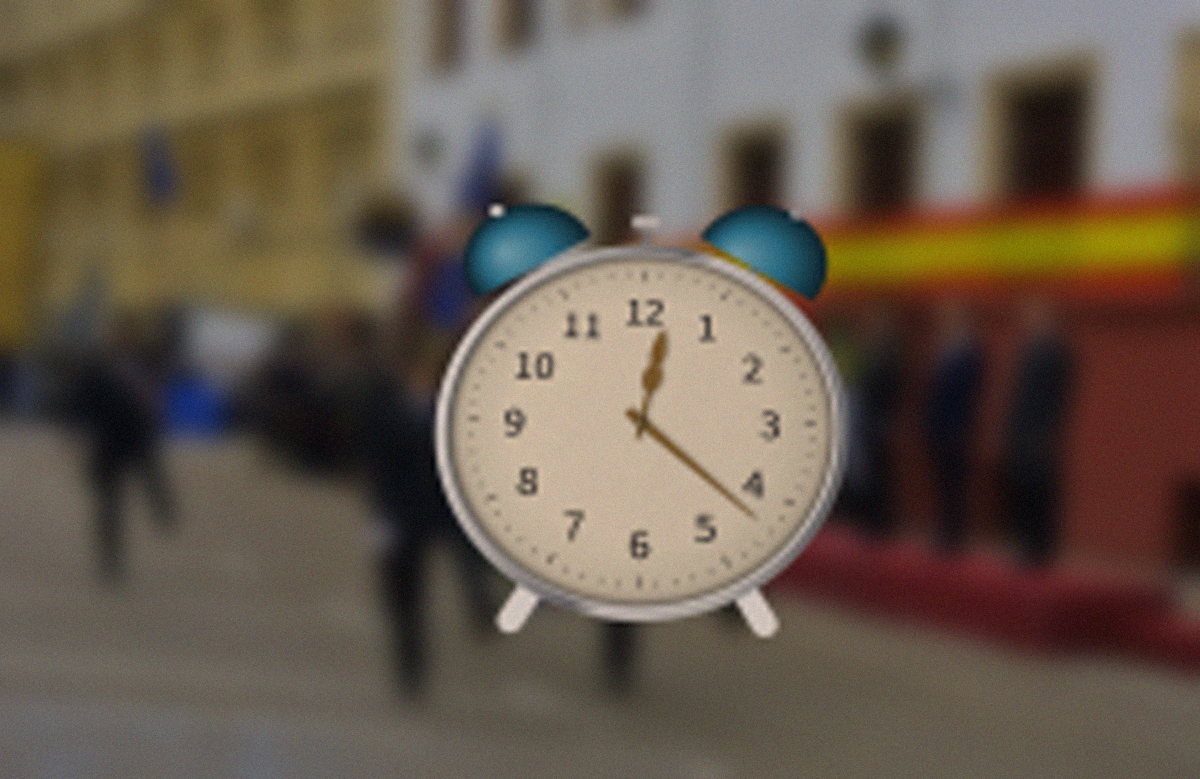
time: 12:22
